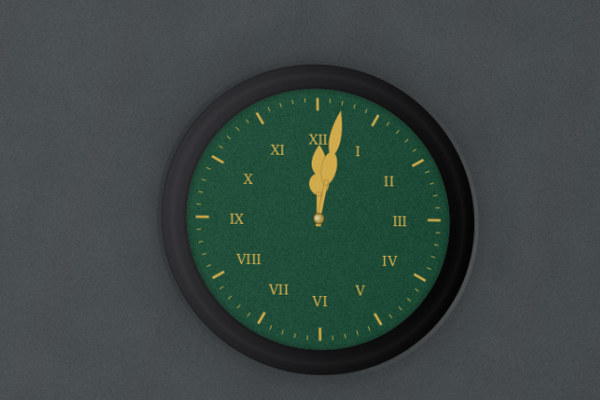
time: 12:02
